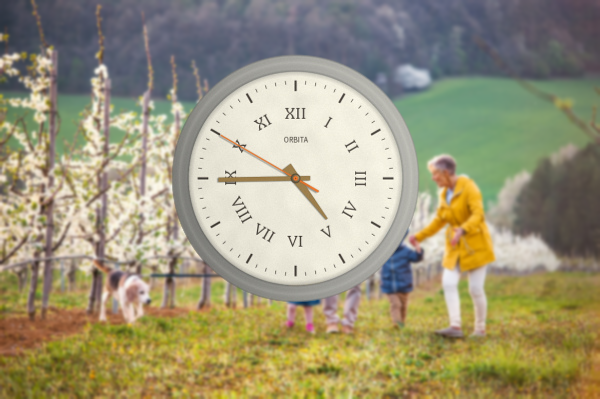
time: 4:44:50
